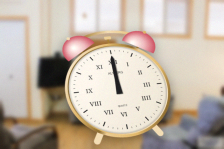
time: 12:00
